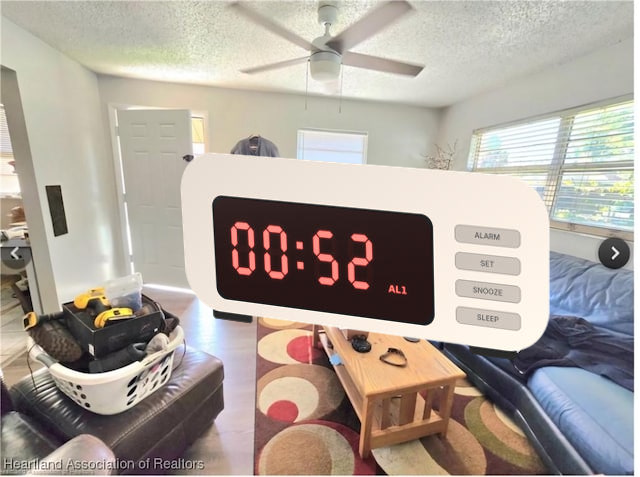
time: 0:52
